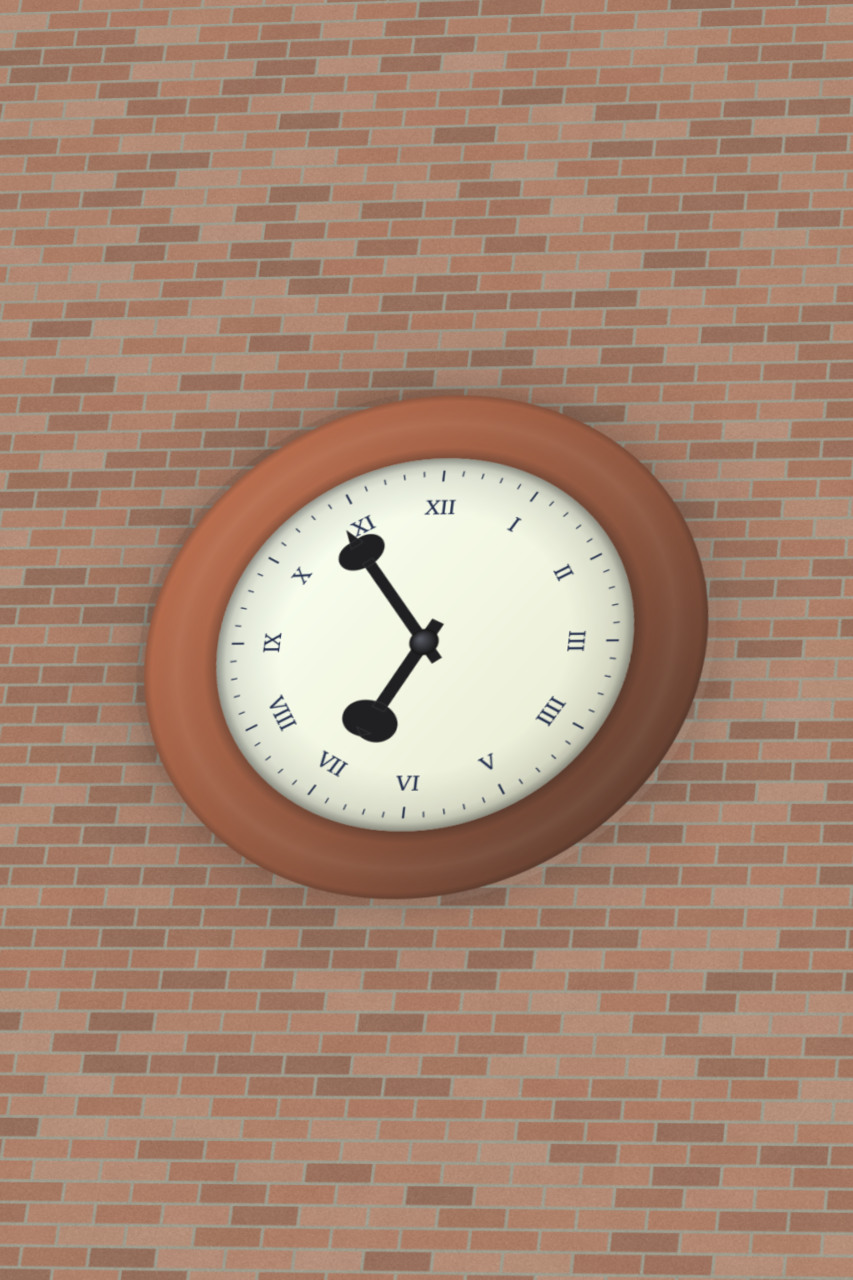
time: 6:54
